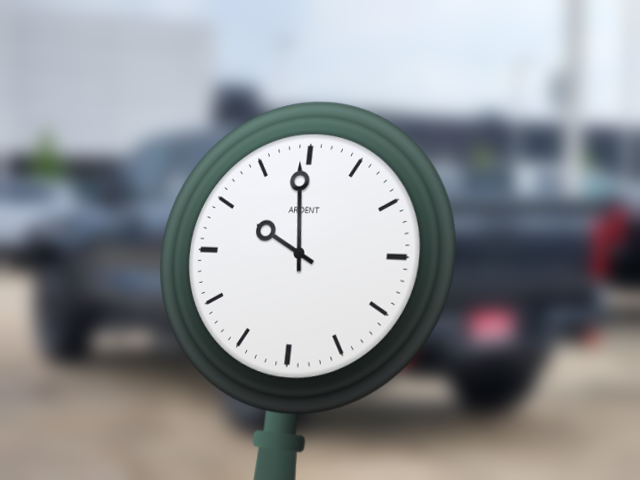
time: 9:59
